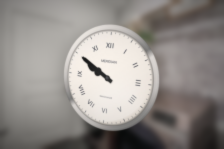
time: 9:50
